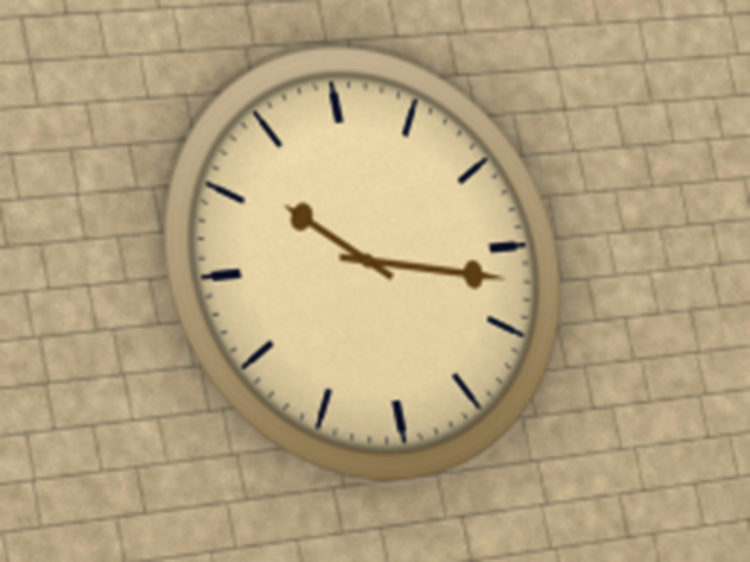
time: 10:17
